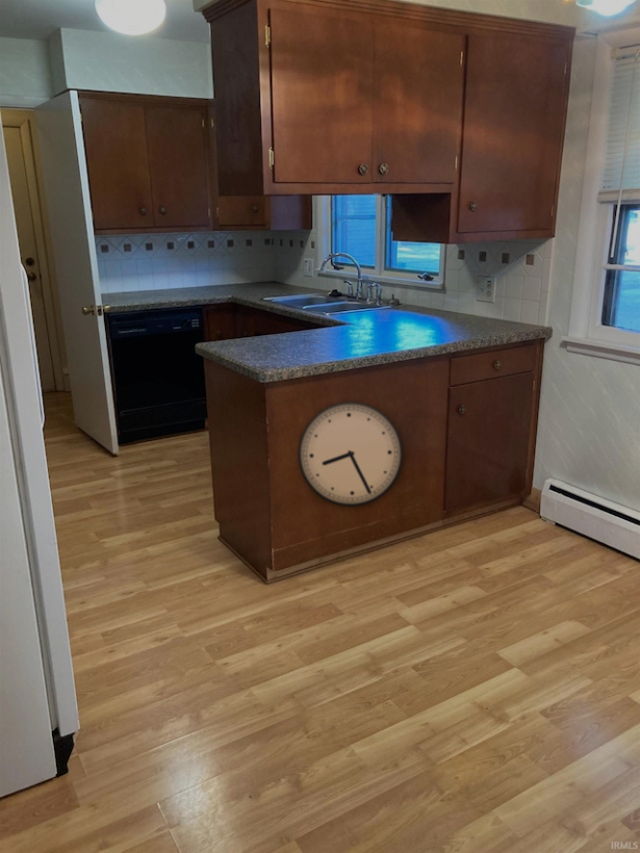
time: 8:26
